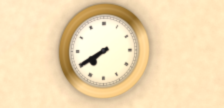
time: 7:40
